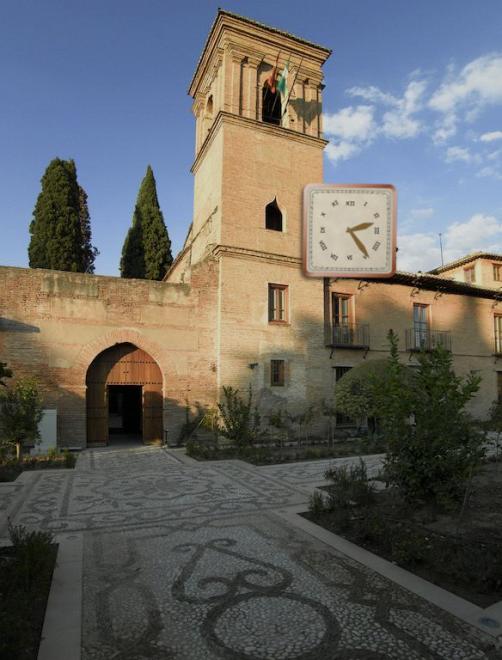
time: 2:24
